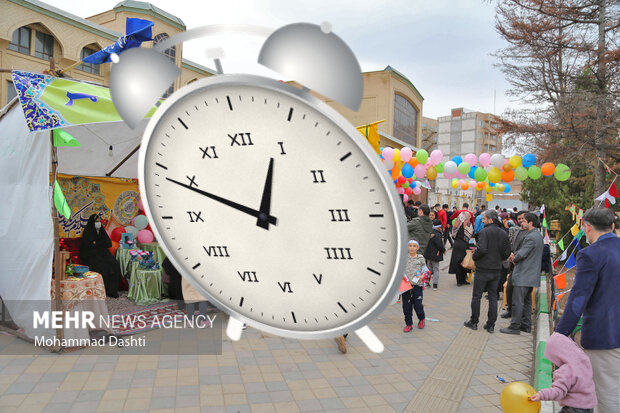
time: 12:49
